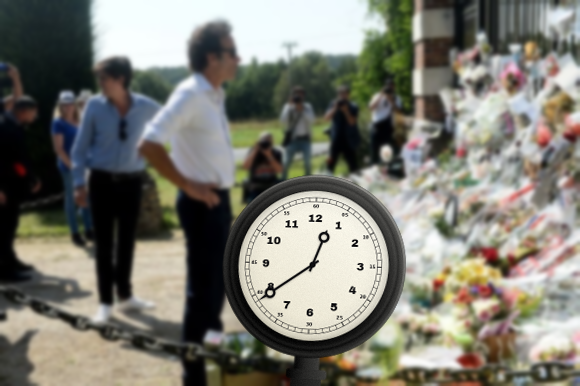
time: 12:39
